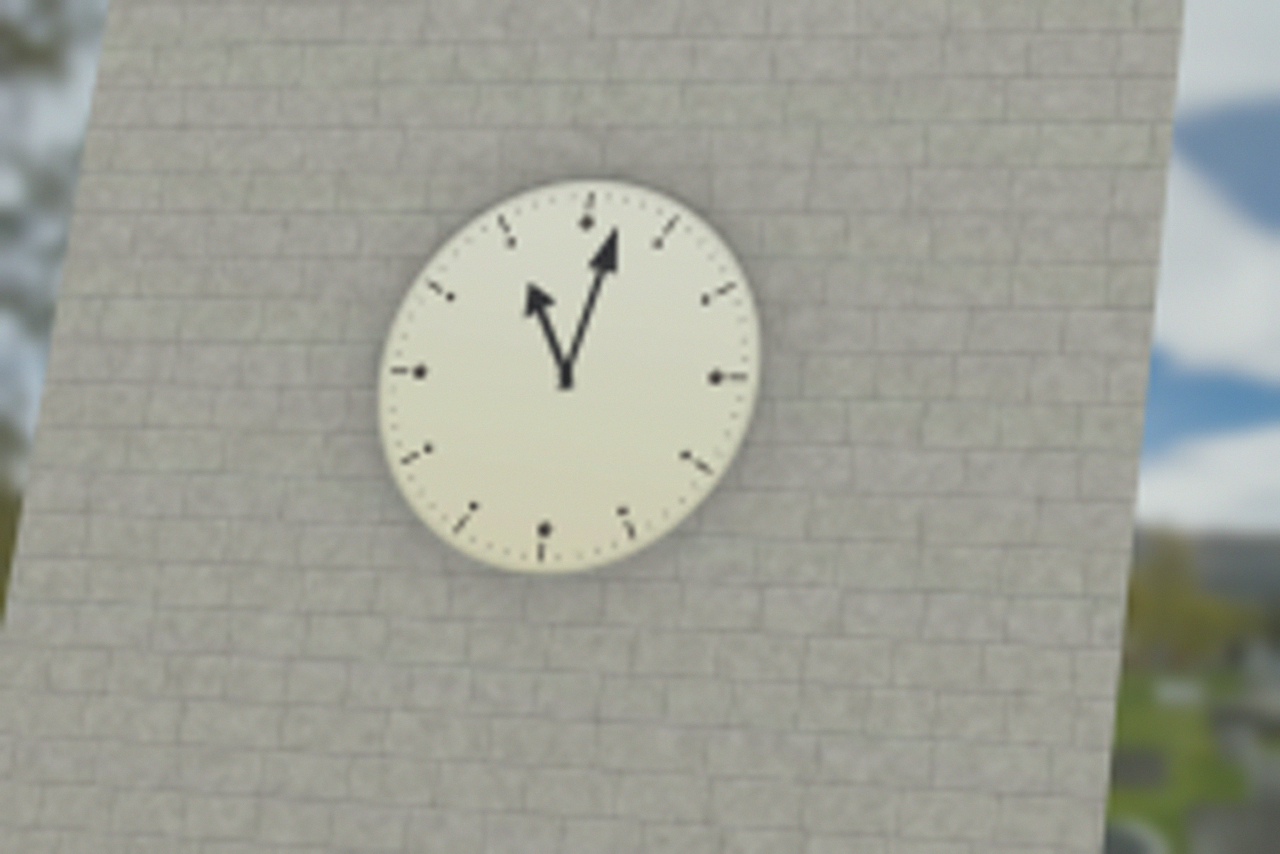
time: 11:02
